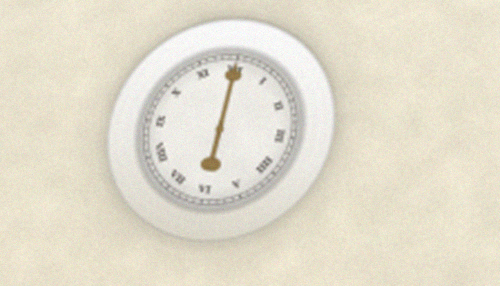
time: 6:00
